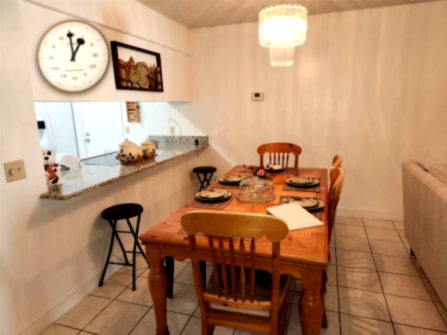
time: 12:59
